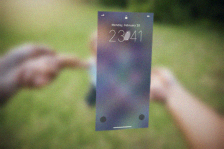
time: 23:41
